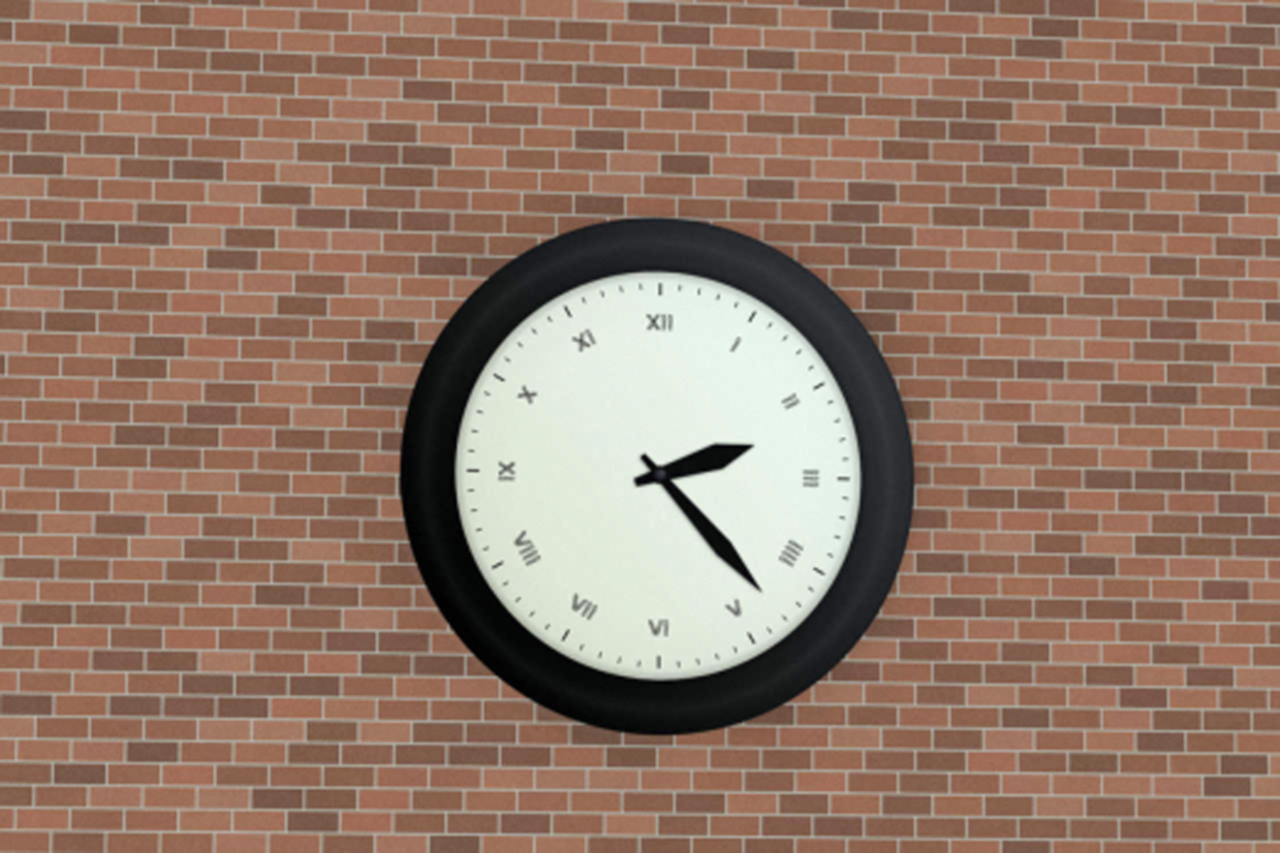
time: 2:23
